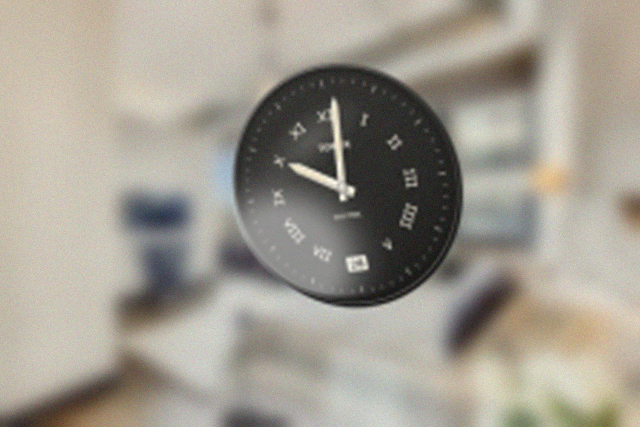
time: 10:01
